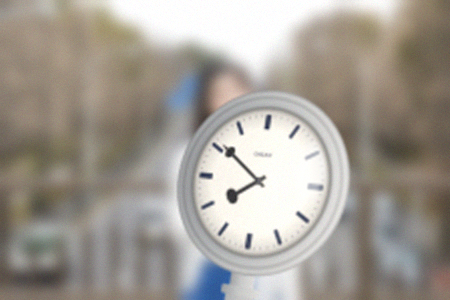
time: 7:51
